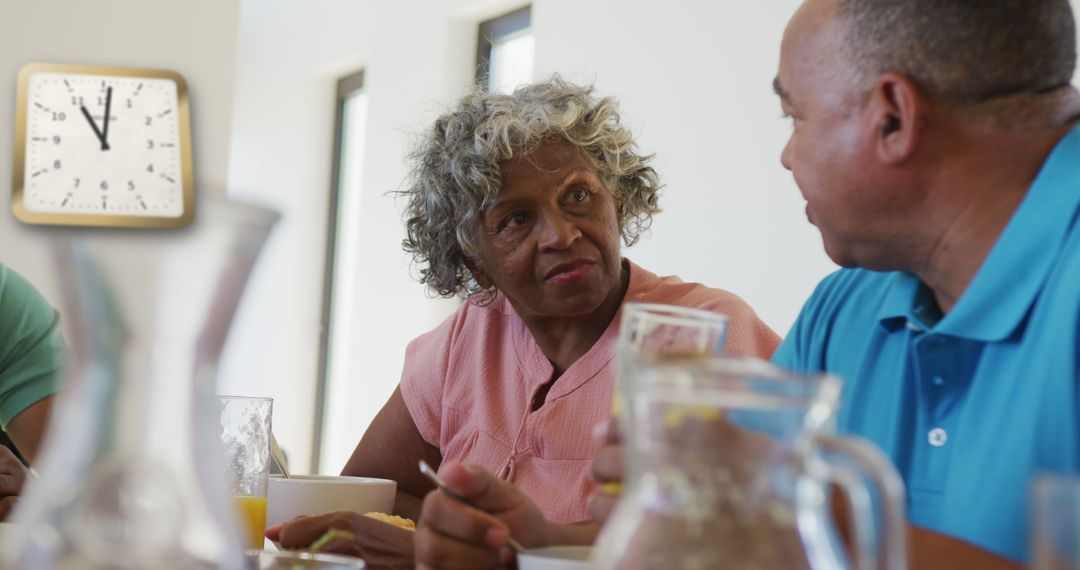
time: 11:01
